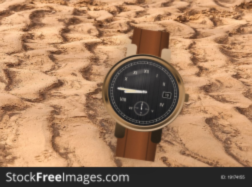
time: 8:45
